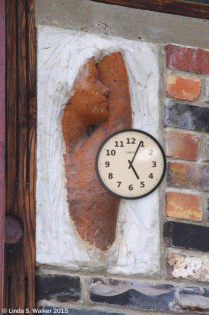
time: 5:04
